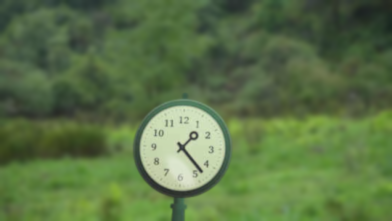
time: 1:23
